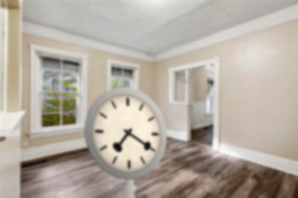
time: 7:20
